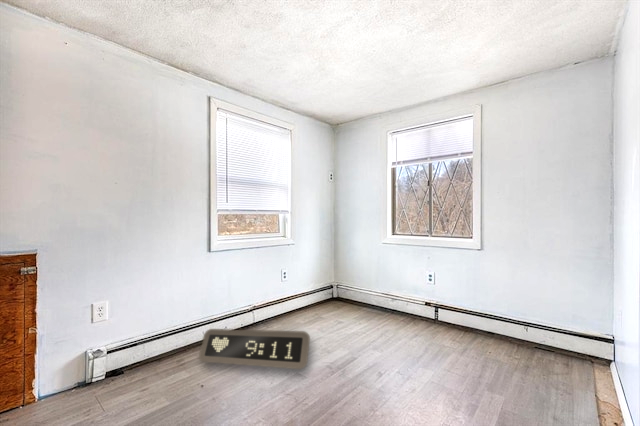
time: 9:11
